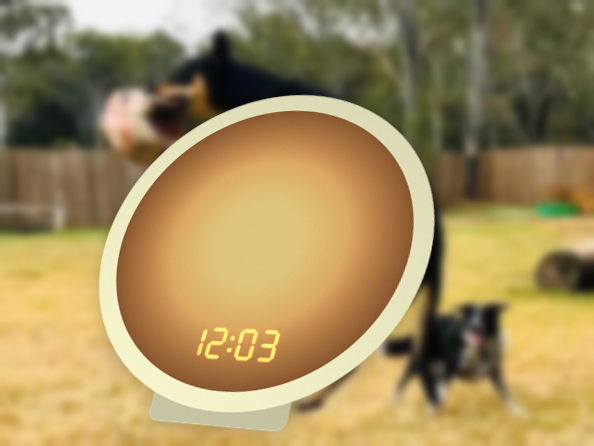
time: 12:03
